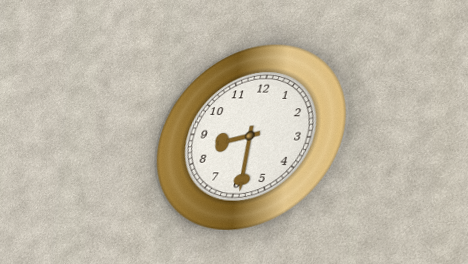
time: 8:29
